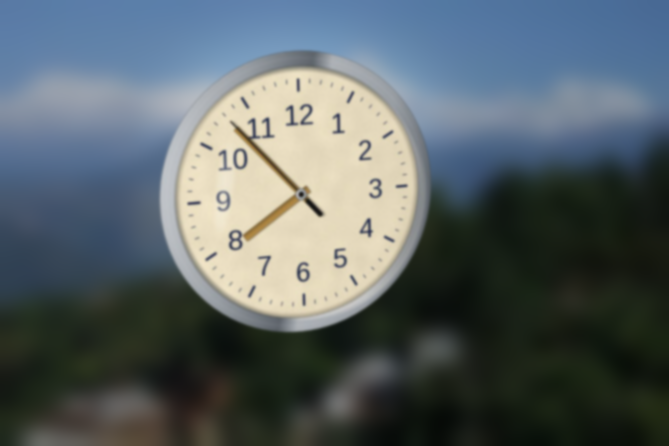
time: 7:52:53
